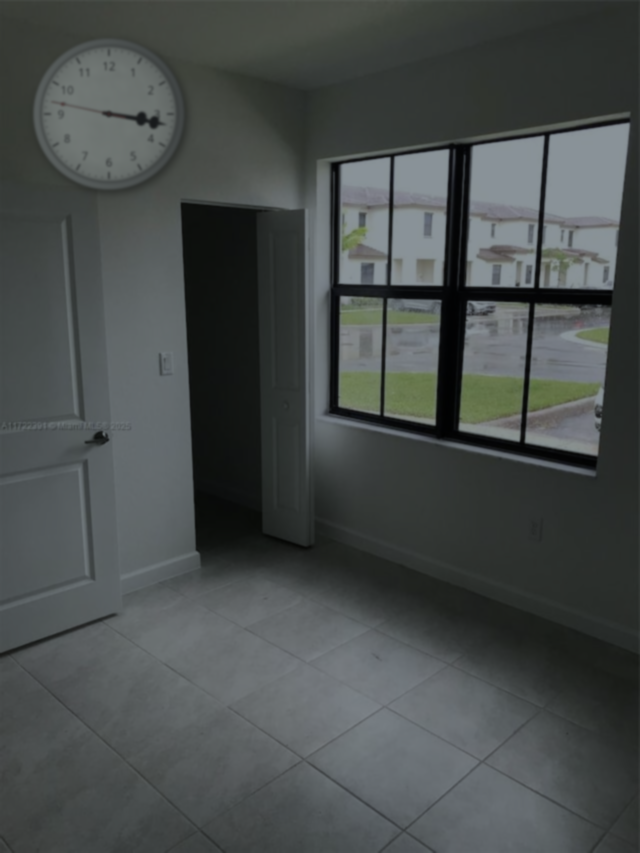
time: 3:16:47
